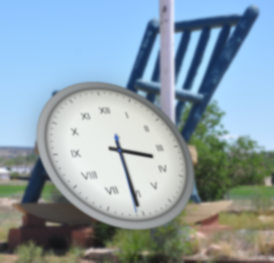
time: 3:30:31
